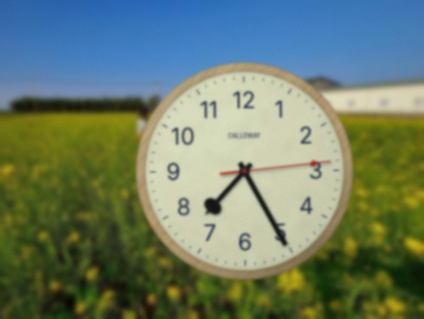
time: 7:25:14
